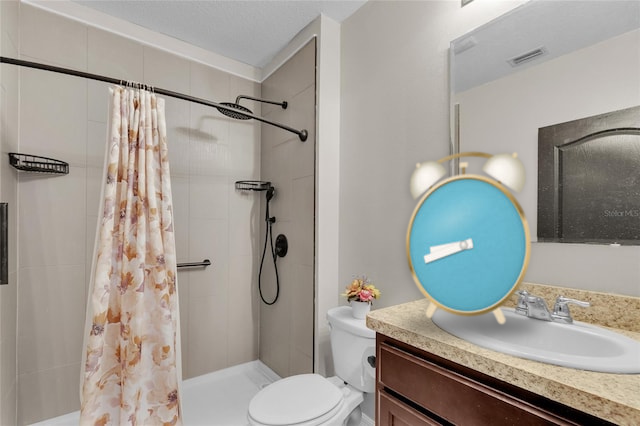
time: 8:42
